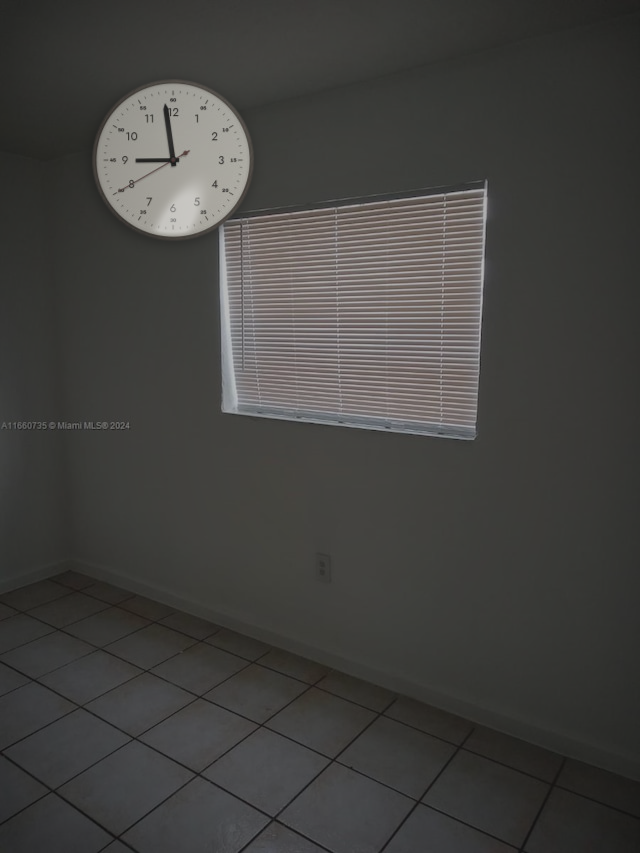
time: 8:58:40
